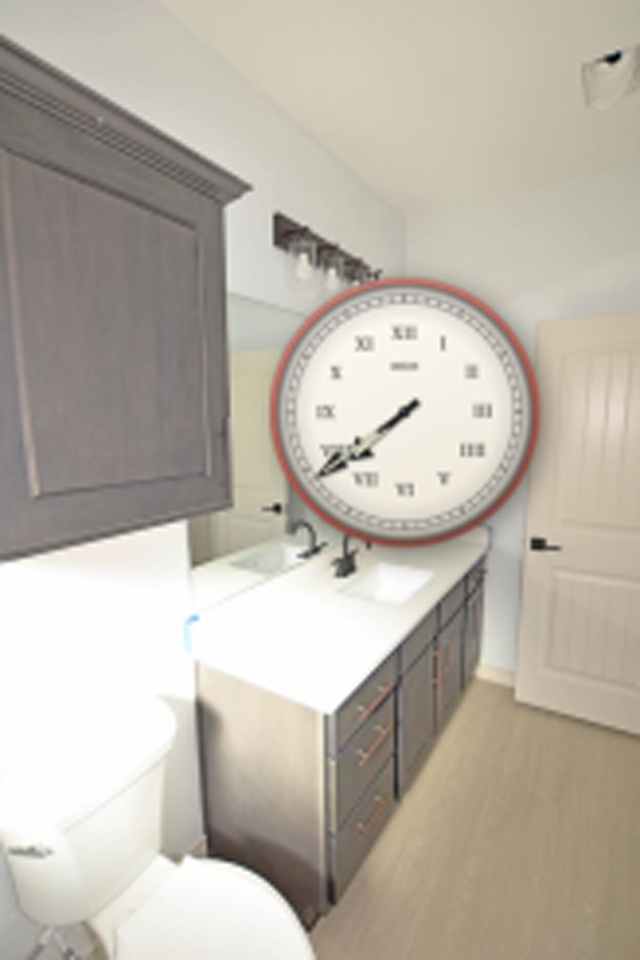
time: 7:39
